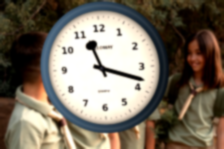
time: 11:18
